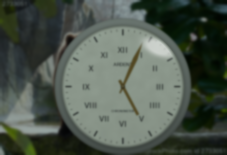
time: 5:04
